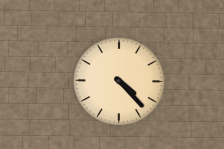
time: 4:23
